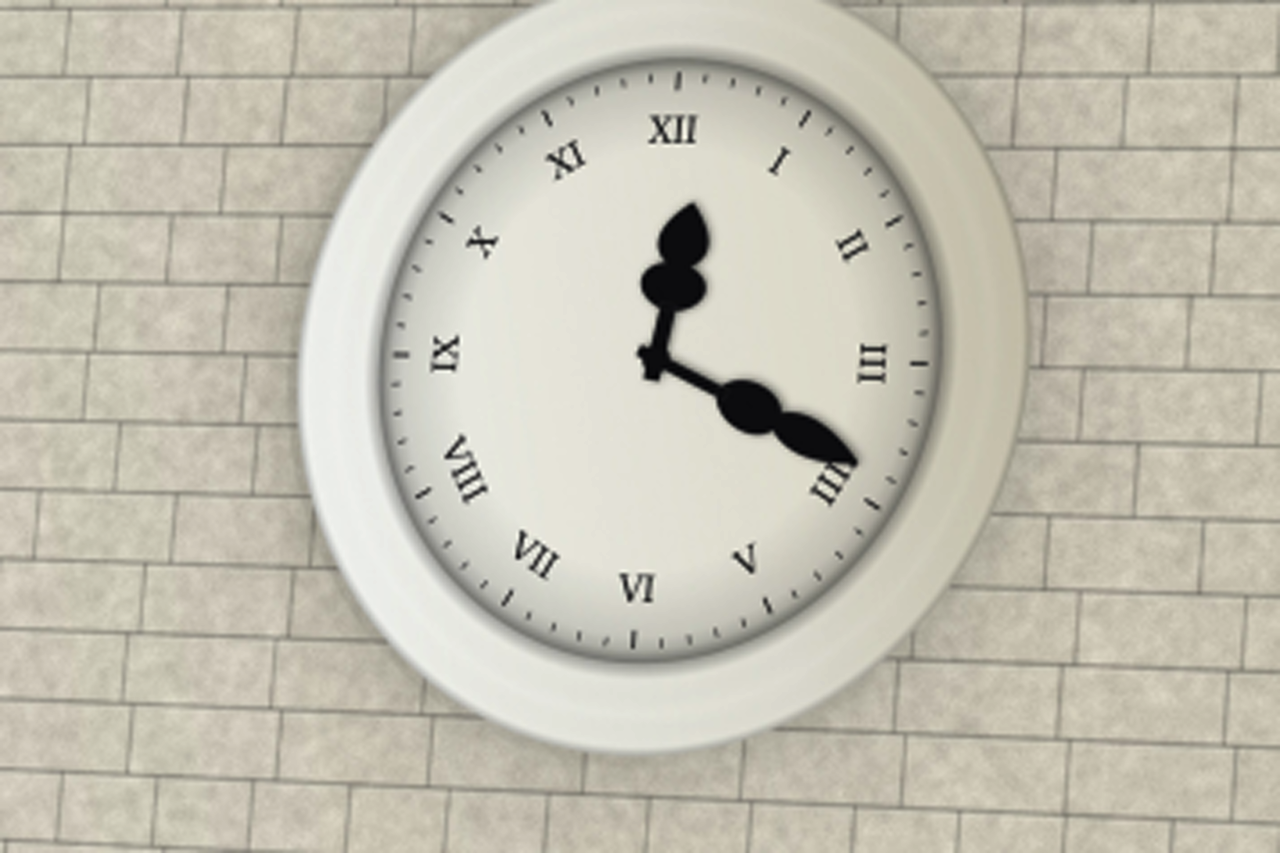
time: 12:19
